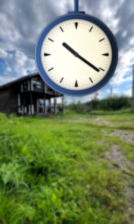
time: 10:21
